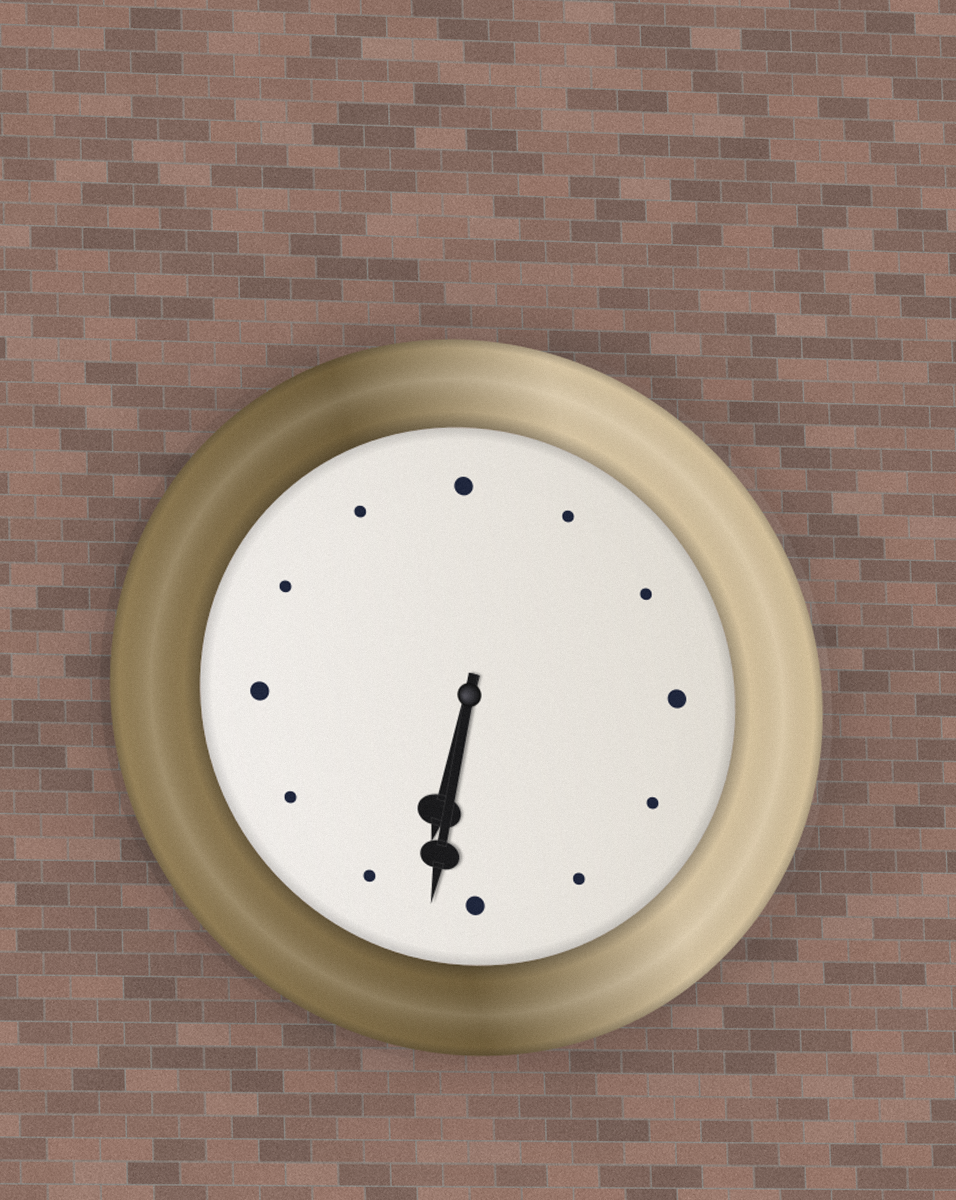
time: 6:32
